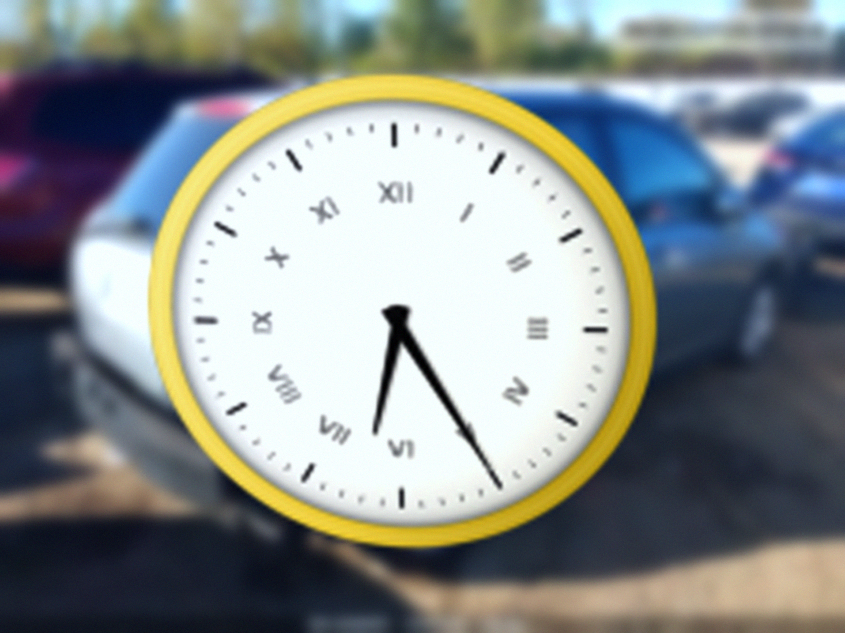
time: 6:25
